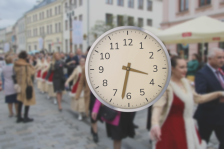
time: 3:32
